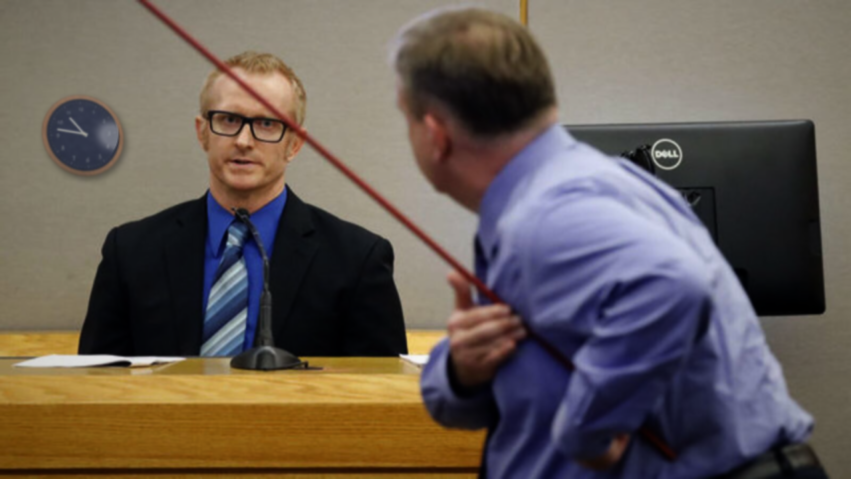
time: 10:47
